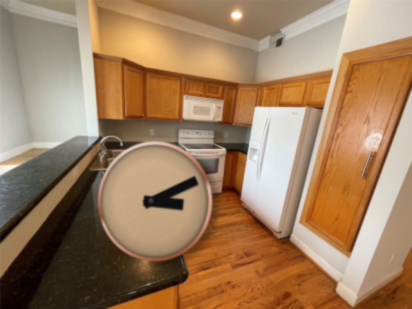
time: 3:11
